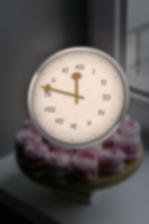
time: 11:47
